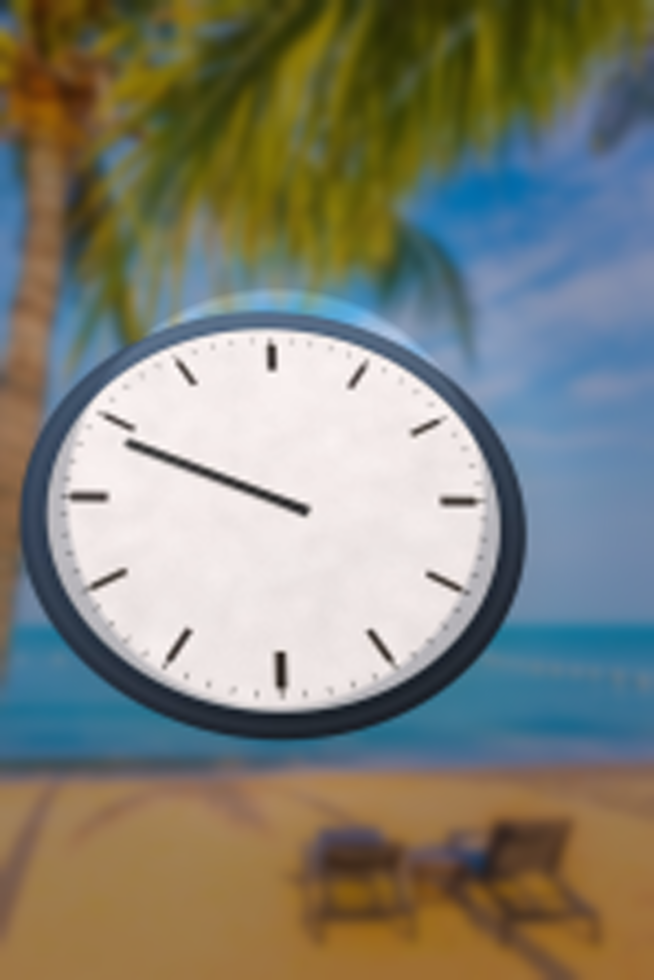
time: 9:49
